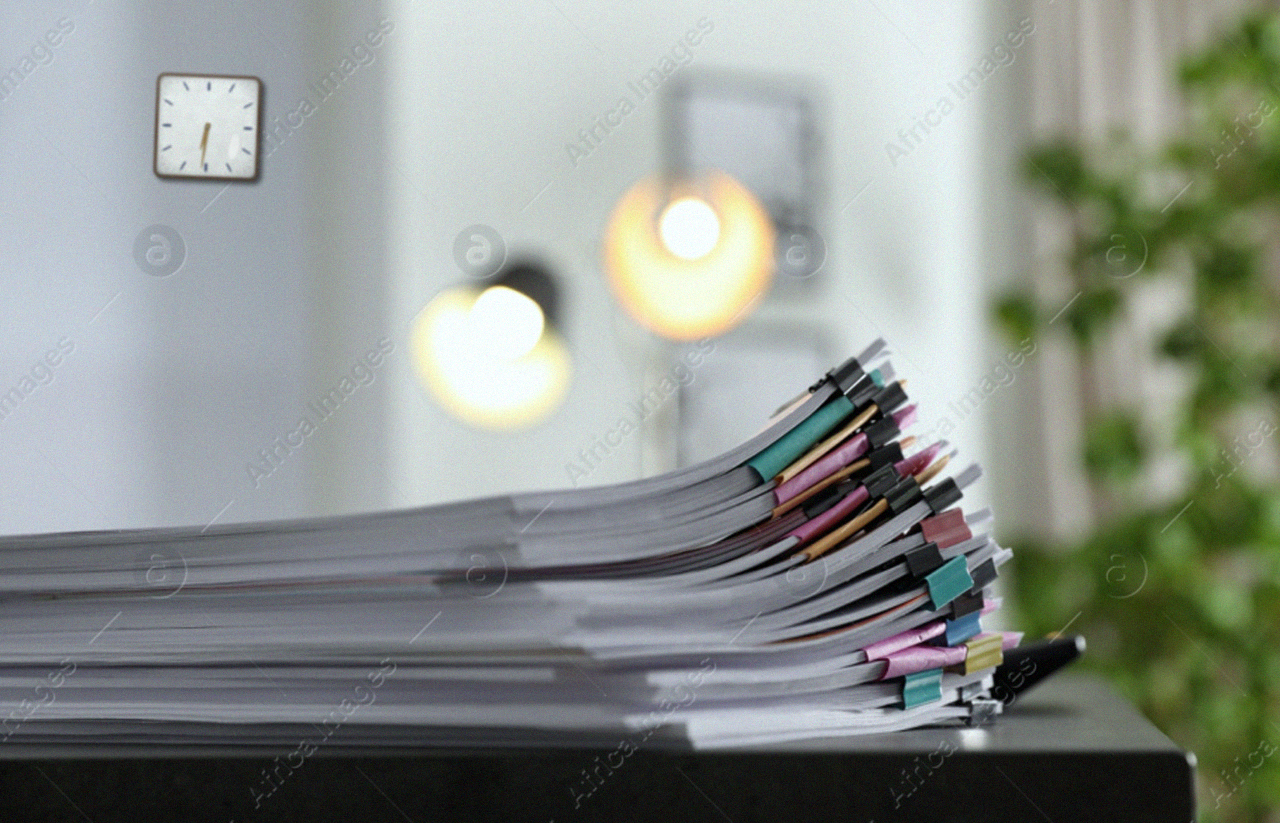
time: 6:31
